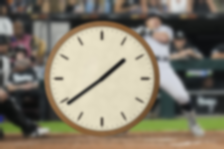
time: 1:39
